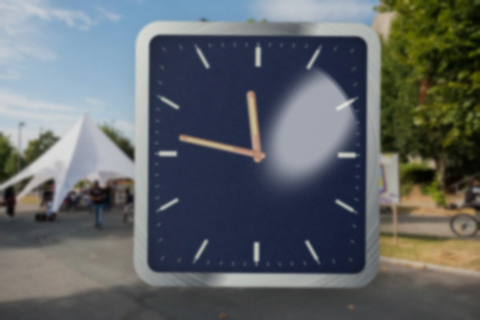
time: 11:47
